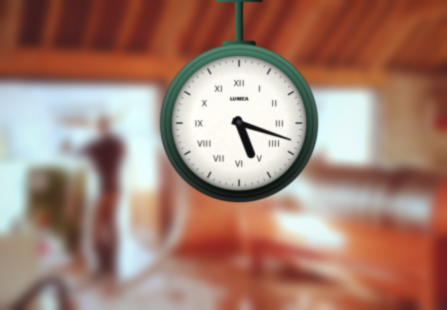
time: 5:18
